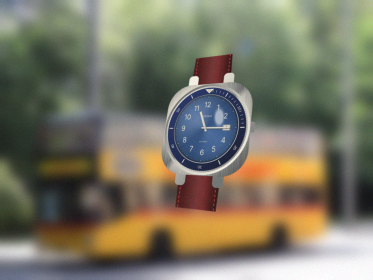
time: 11:15
